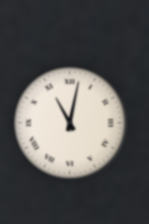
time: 11:02
